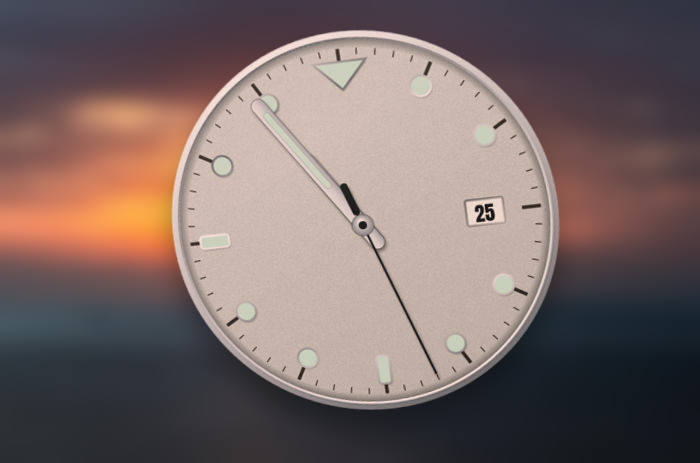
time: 10:54:27
